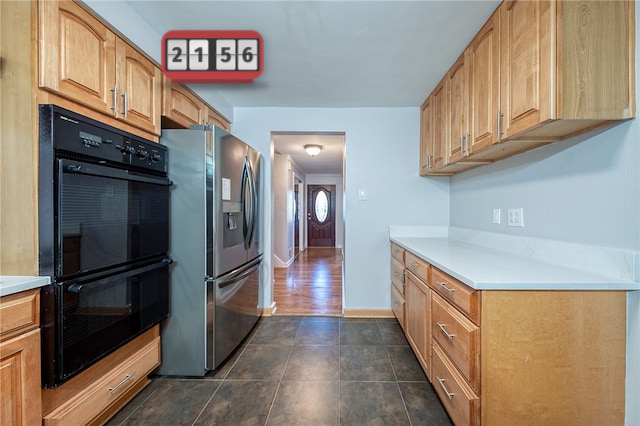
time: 21:56
